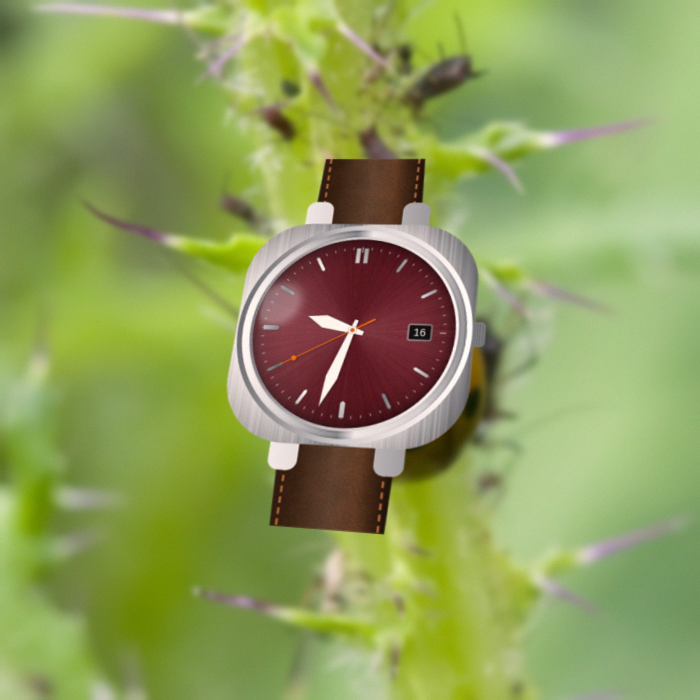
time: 9:32:40
